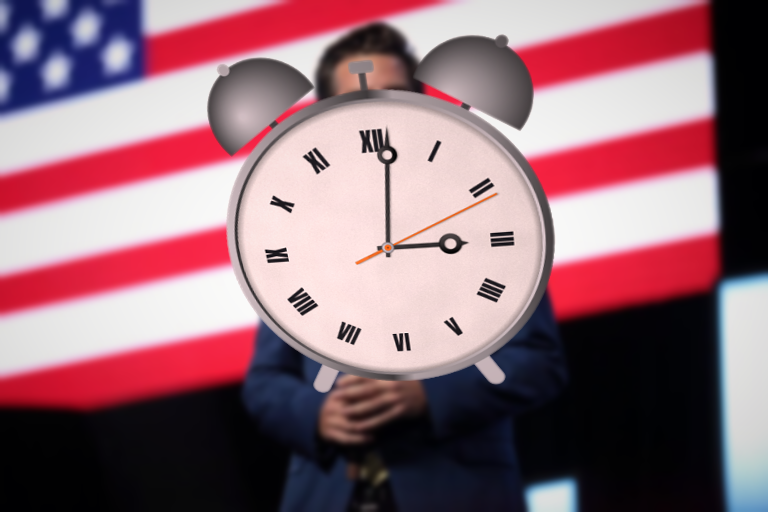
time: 3:01:11
